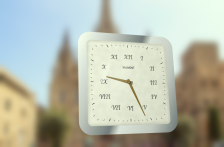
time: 9:26
